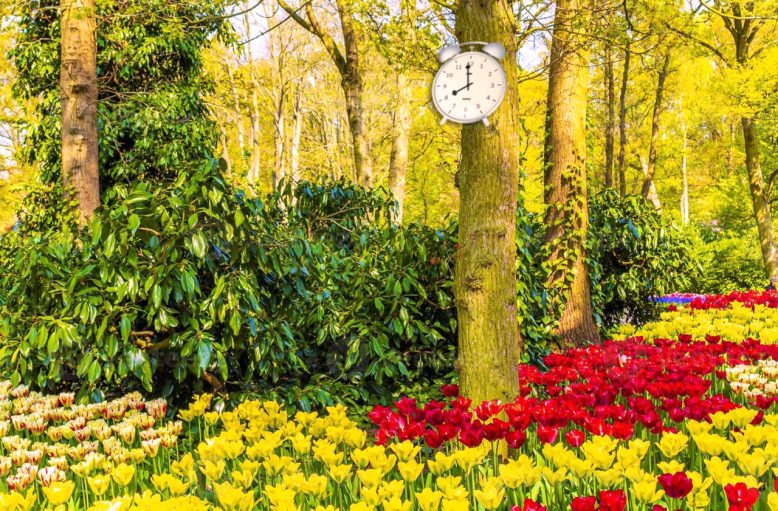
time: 7:59
